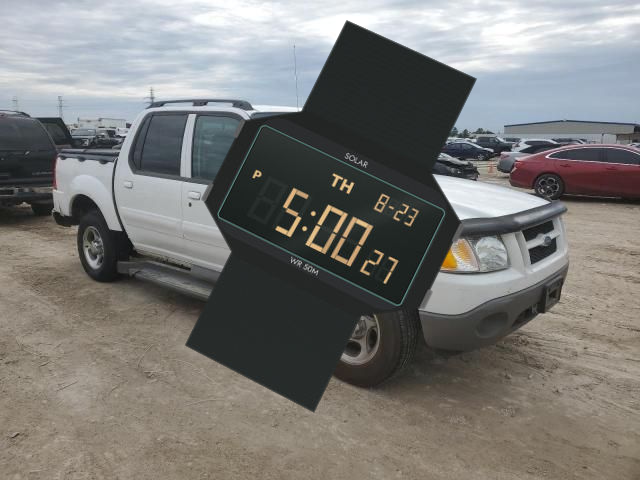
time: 5:00:27
